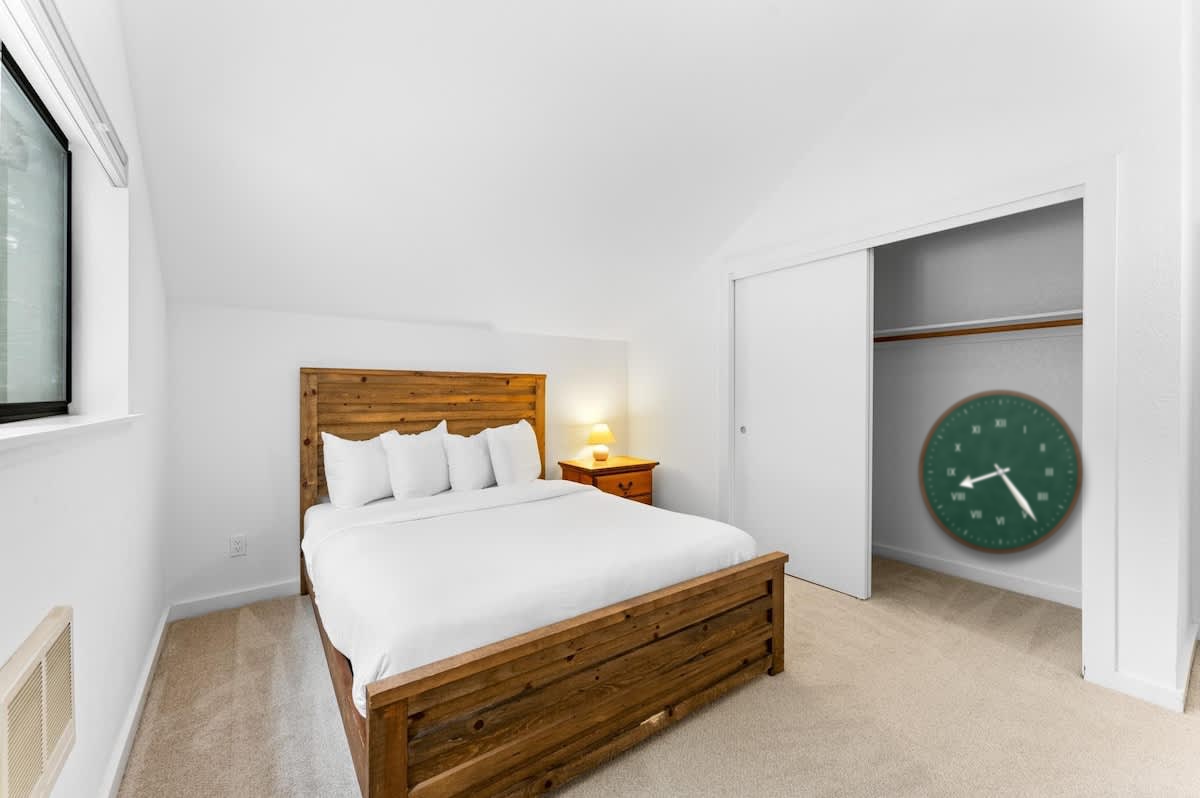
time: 8:24
